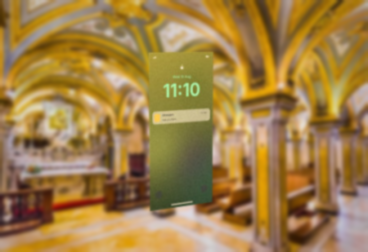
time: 11:10
